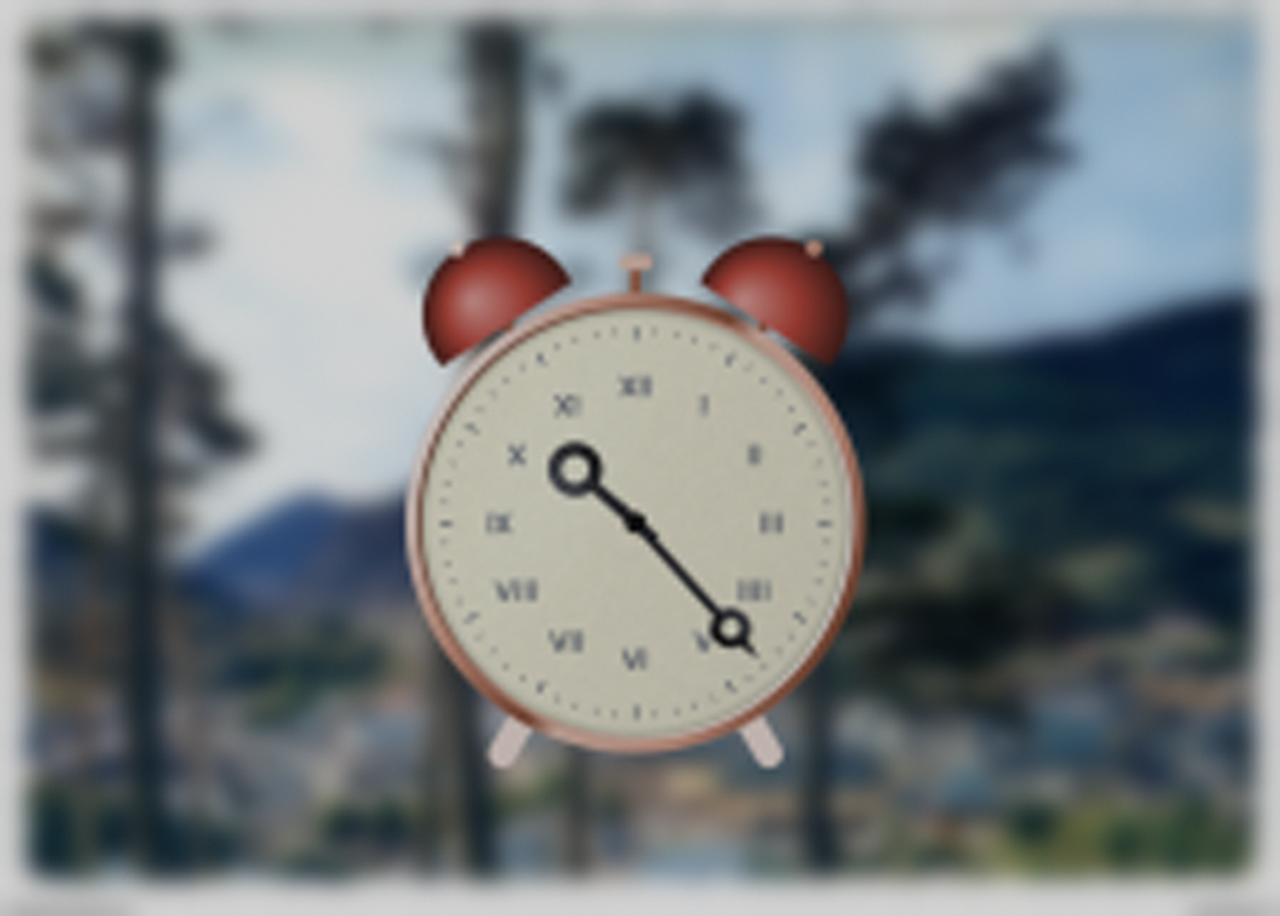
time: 10:23
